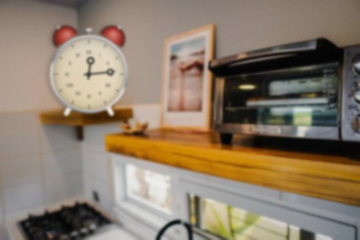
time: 12:14
